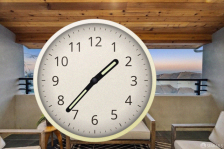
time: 1:37
